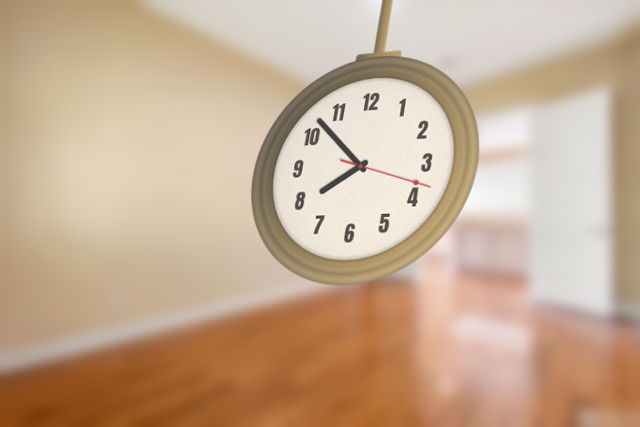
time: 7:52:18
